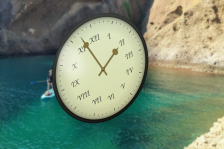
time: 1:57
